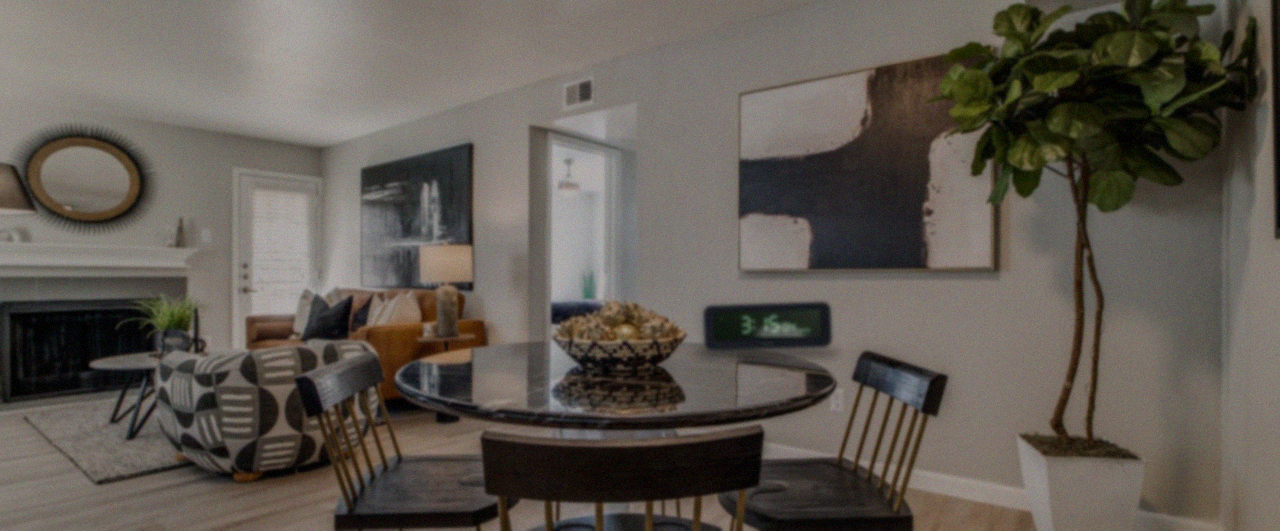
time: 3:15
